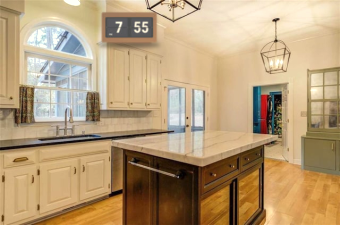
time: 7:55
